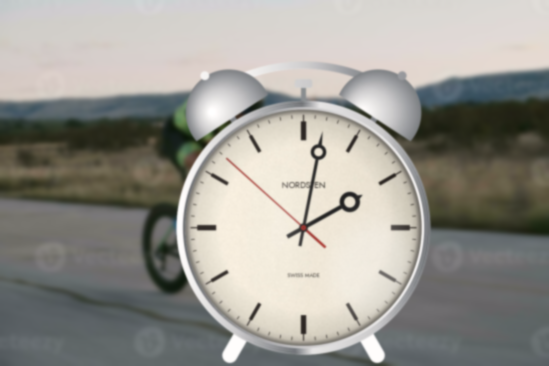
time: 2:01:52
